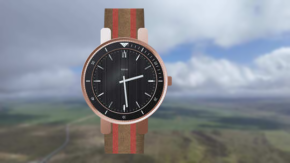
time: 2:29
